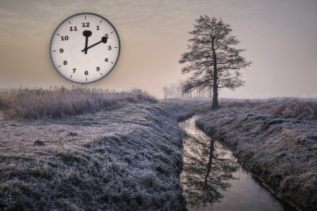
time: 12:11
